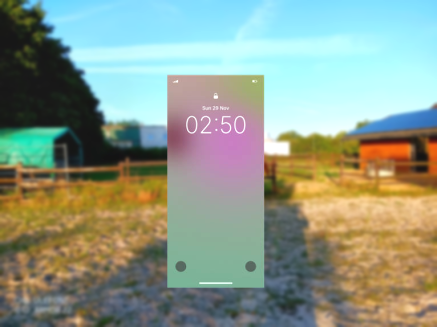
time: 2:50
